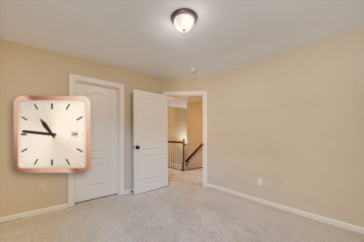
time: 10:46
